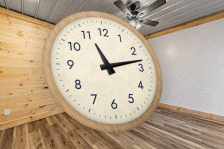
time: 11:13
